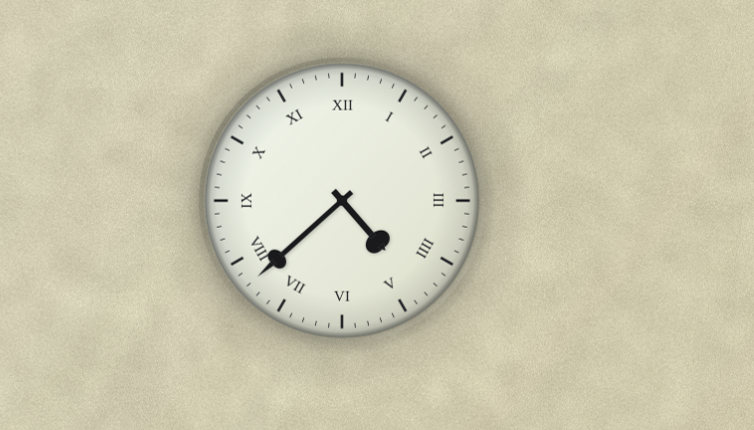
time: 4:38
